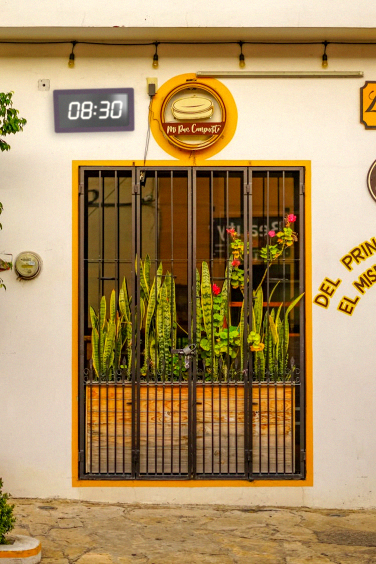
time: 8:30
